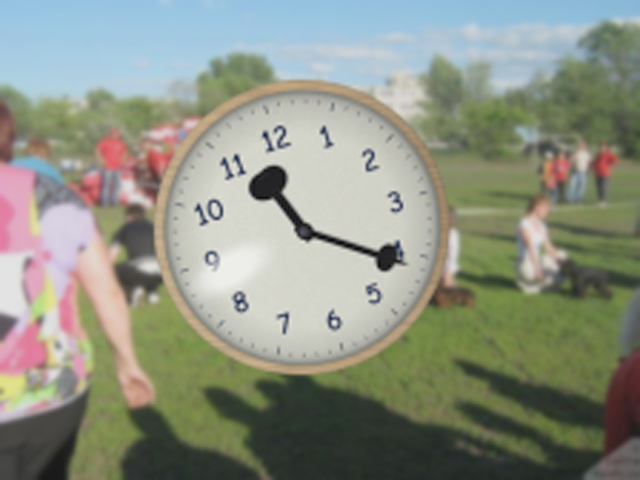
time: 11:21
